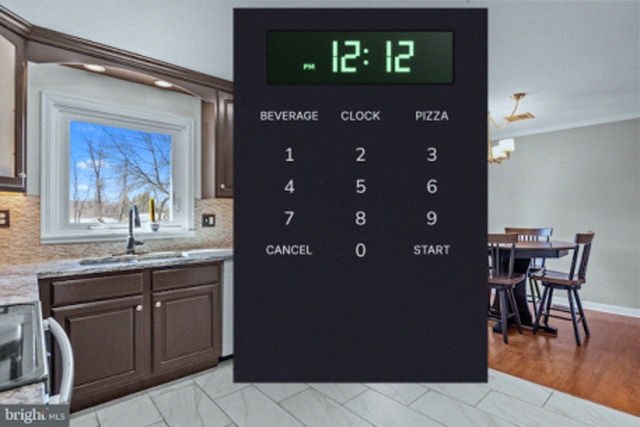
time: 12:12
